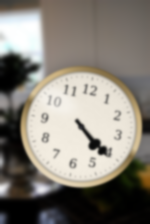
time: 4:21
